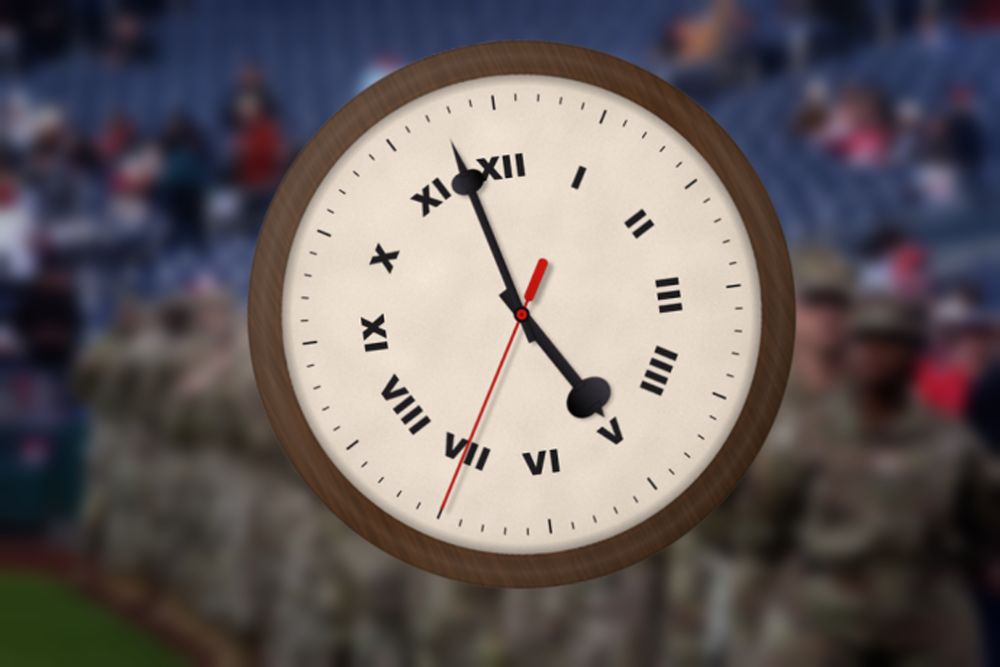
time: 4:57:35
